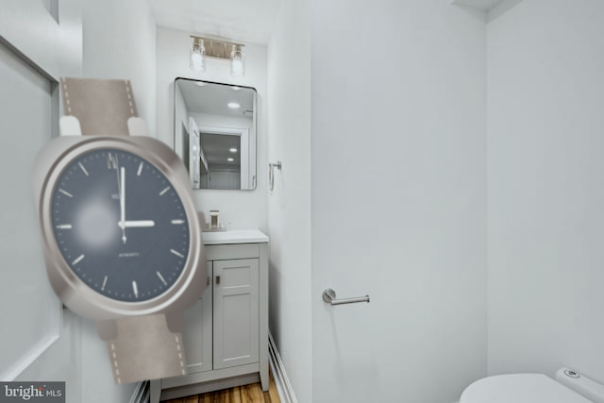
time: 3:02:01
